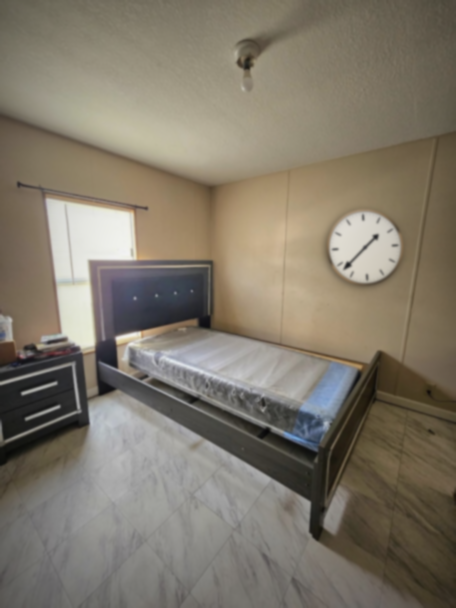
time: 1:38
